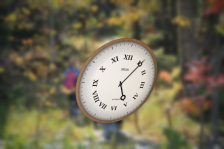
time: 5:06
